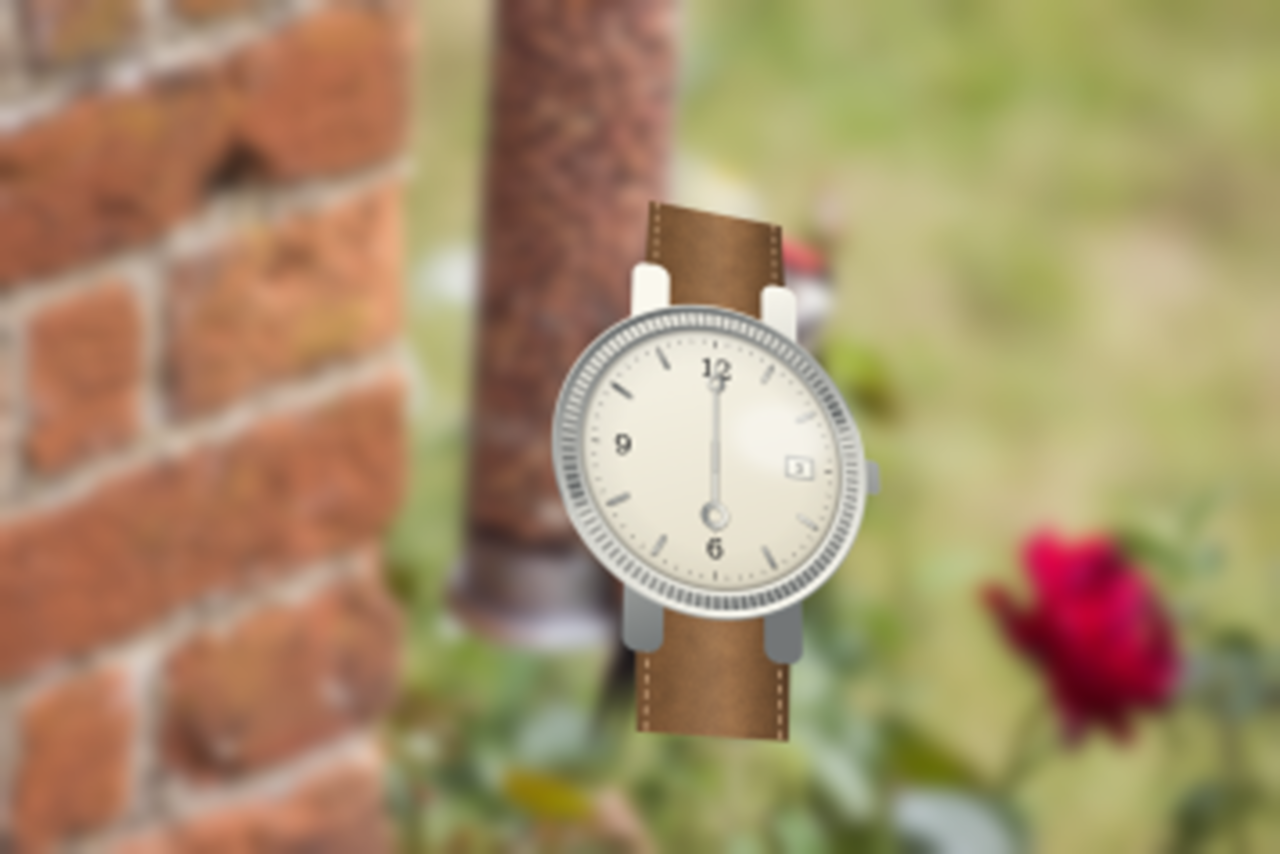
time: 6:00
